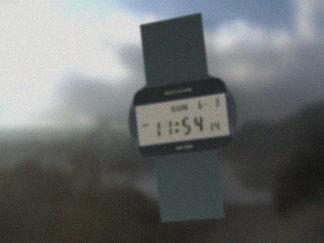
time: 11:54
